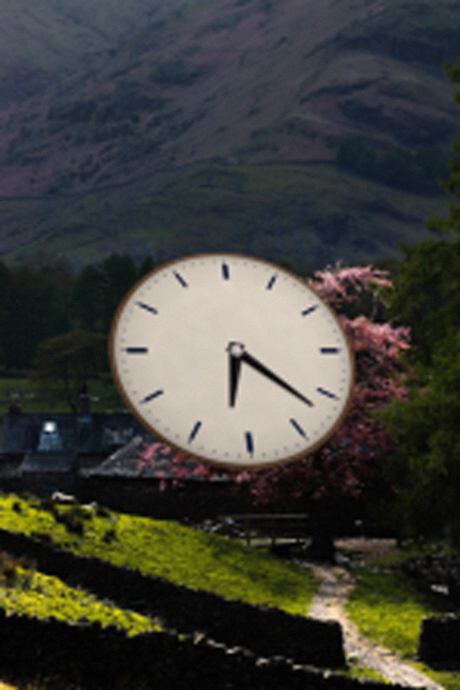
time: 6:22
